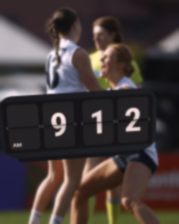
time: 9:12
